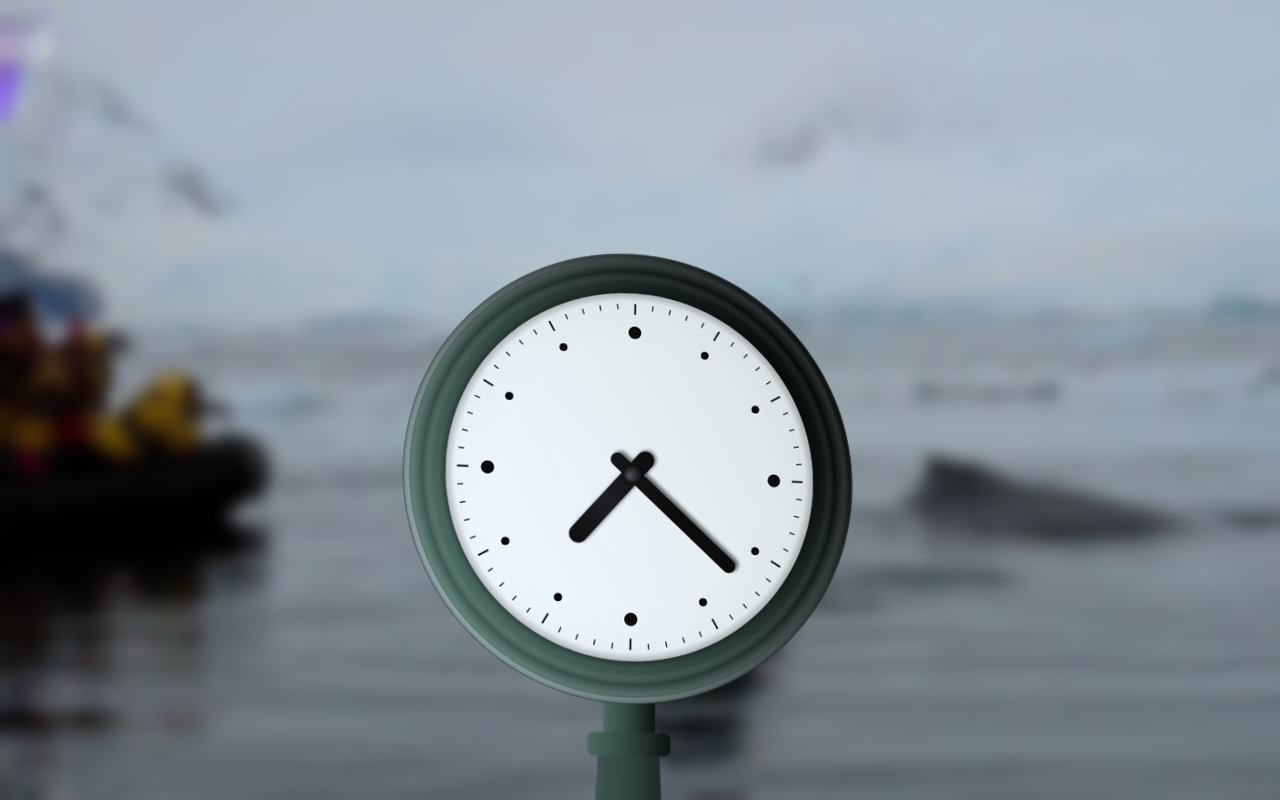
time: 7:22
